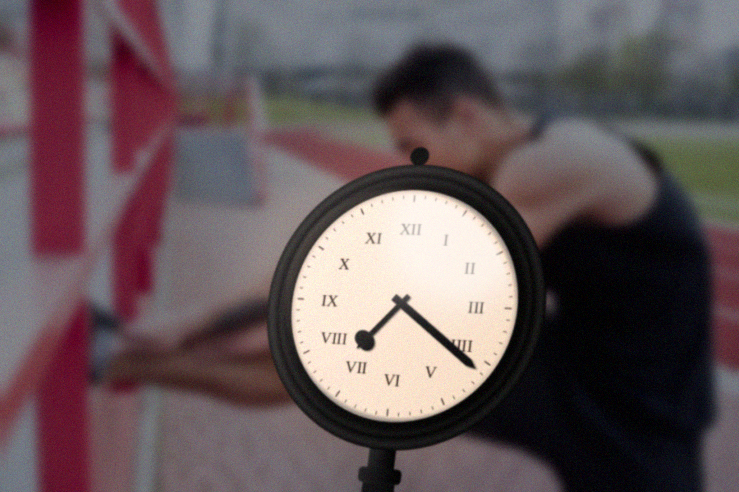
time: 7:21
